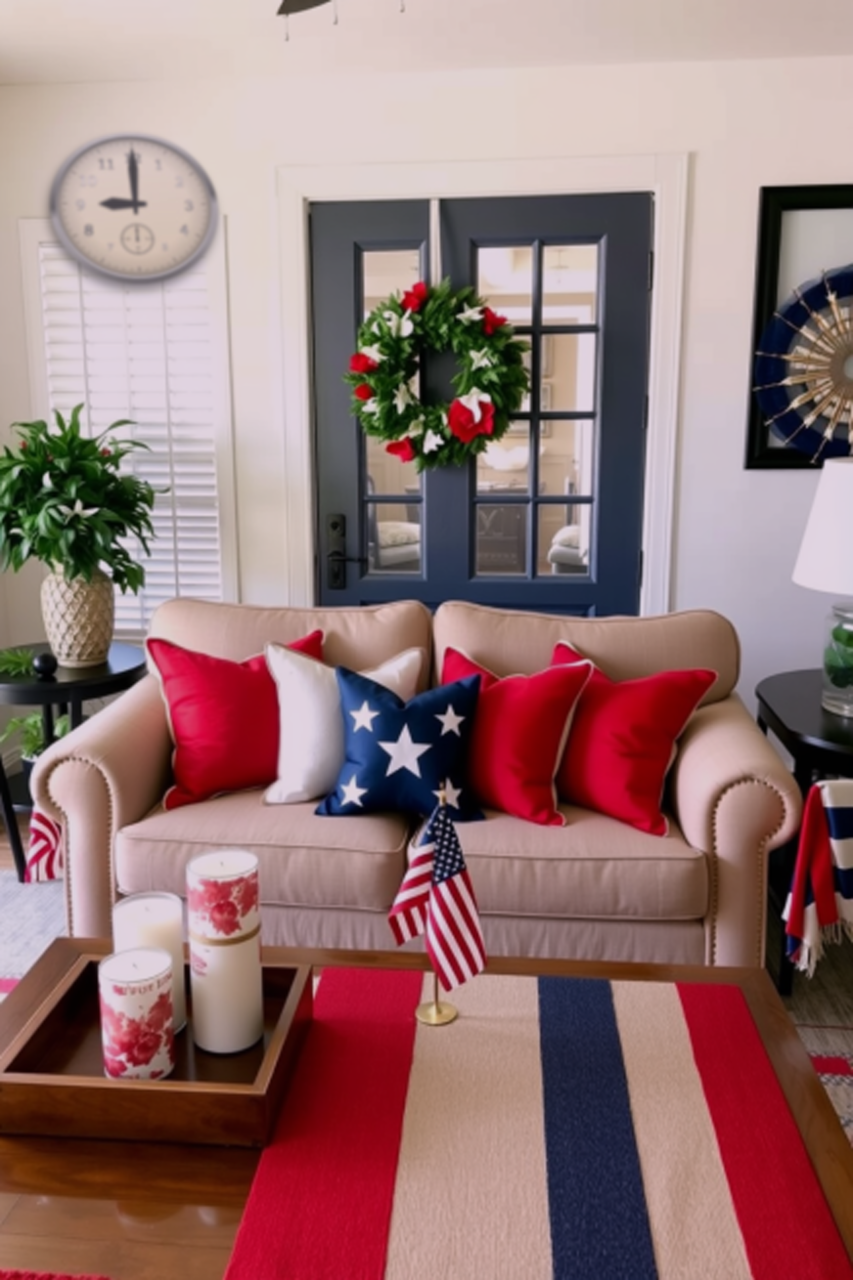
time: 9:00
